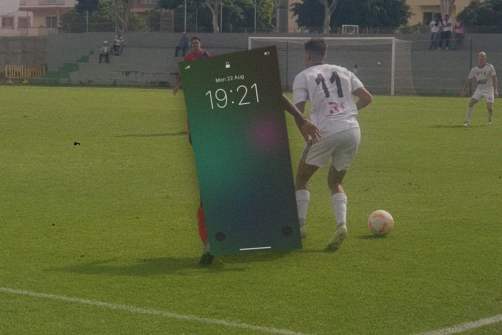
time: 19:21
